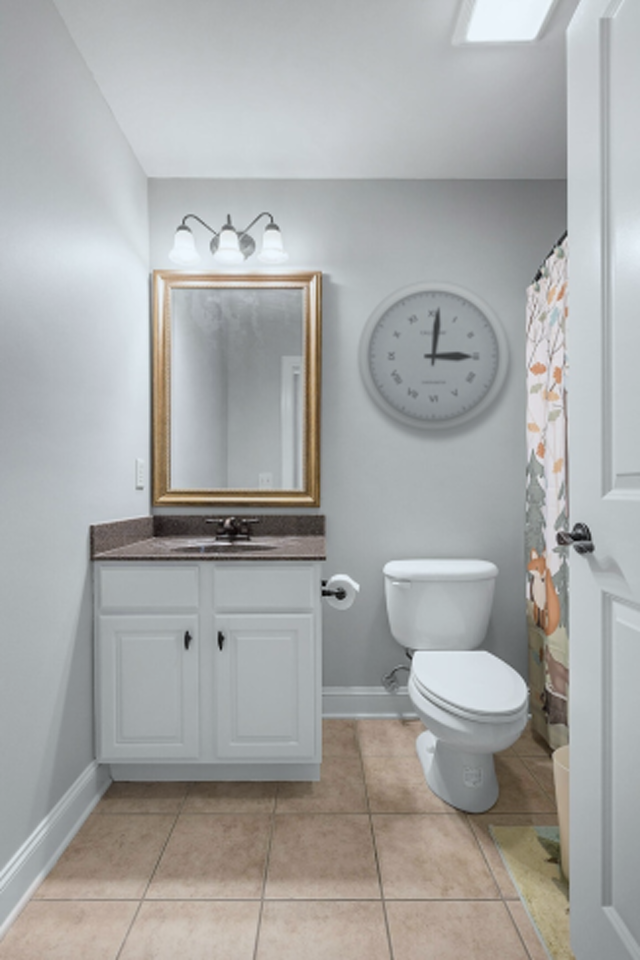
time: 3:01
